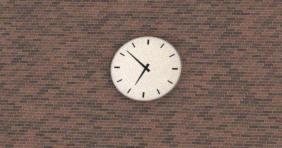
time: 6:52
